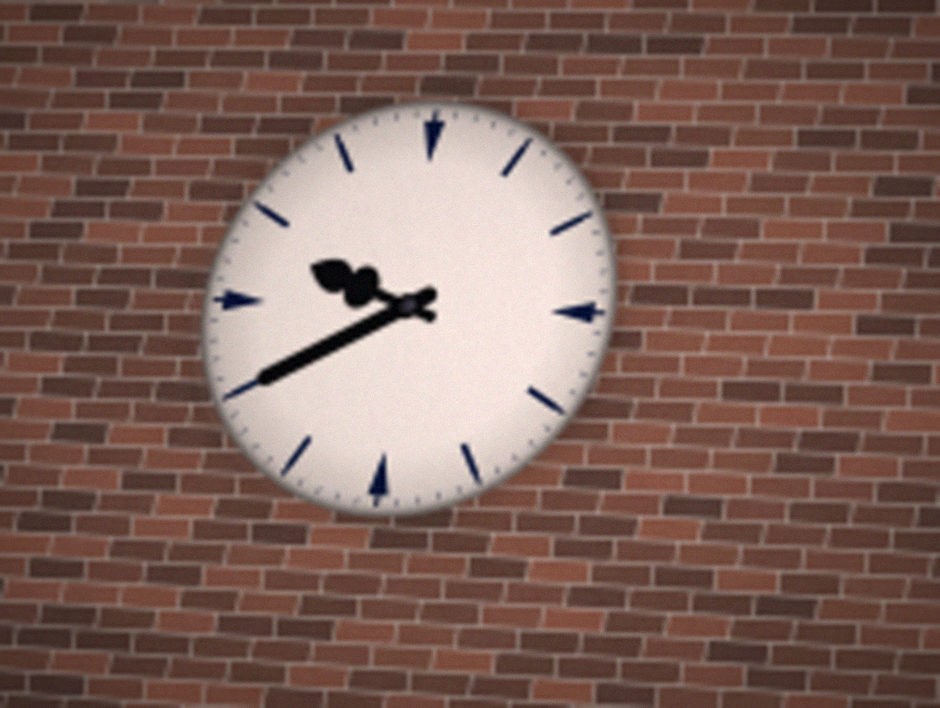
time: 9:40
